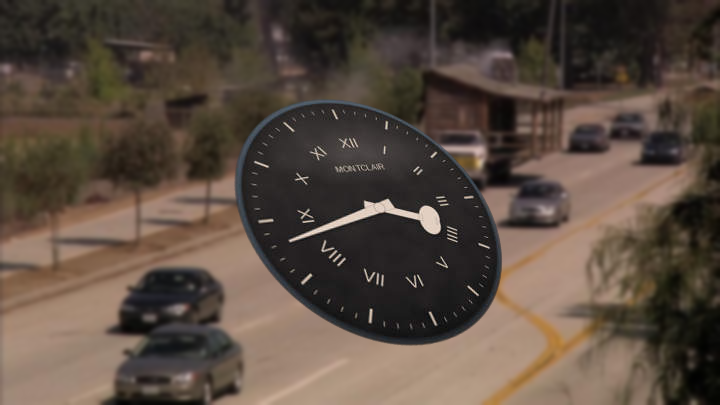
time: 3:43
